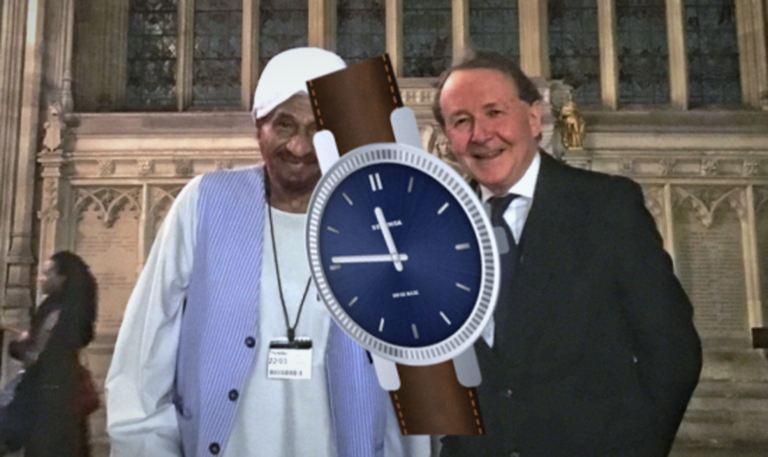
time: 11:46
